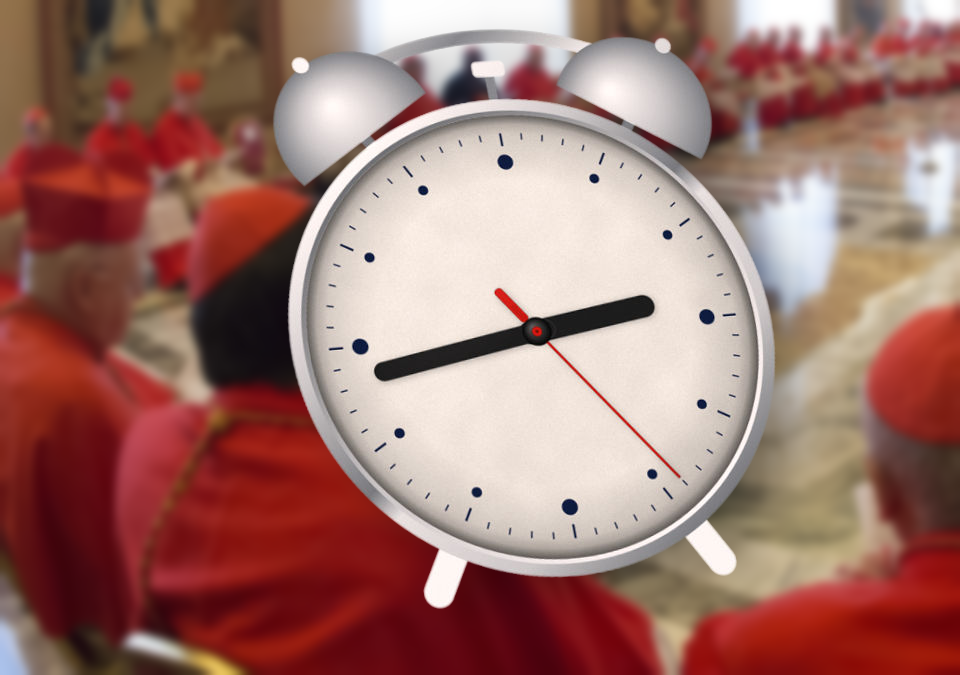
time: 2:43:24
